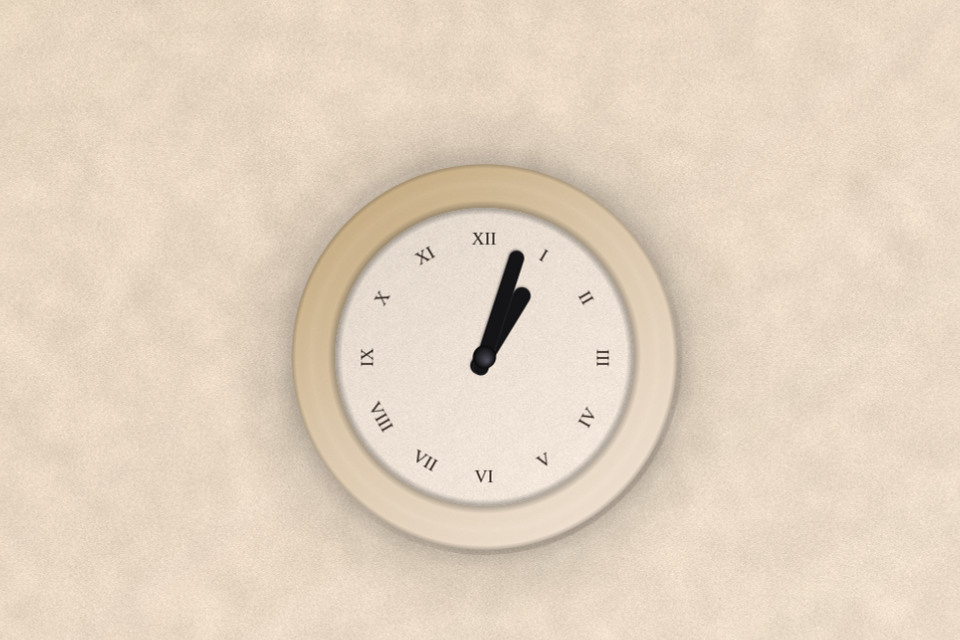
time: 1:03
